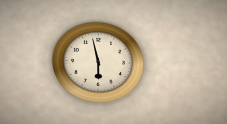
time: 5:58
